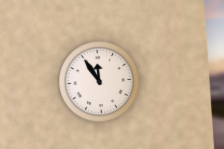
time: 11:55
